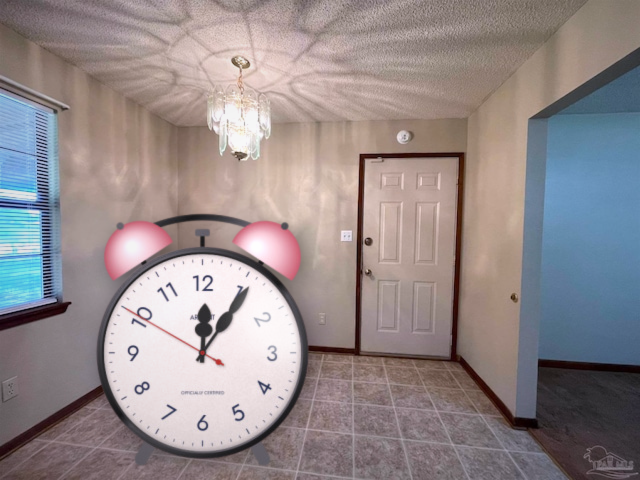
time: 12:05:50
